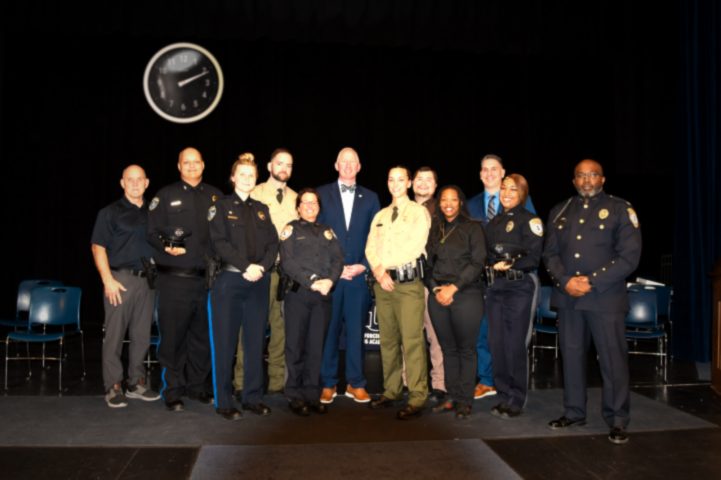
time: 2:11
